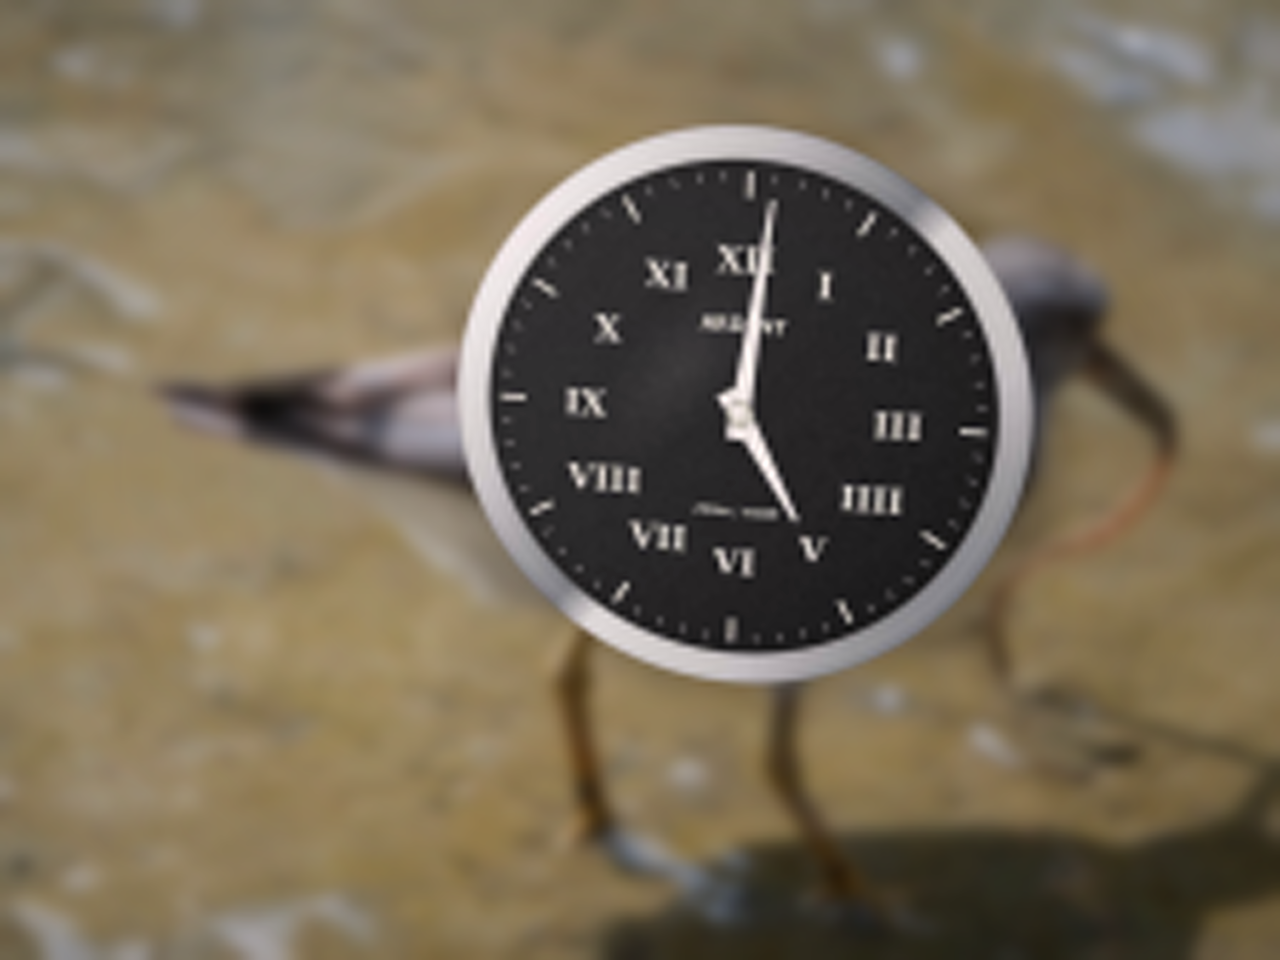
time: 5:01
